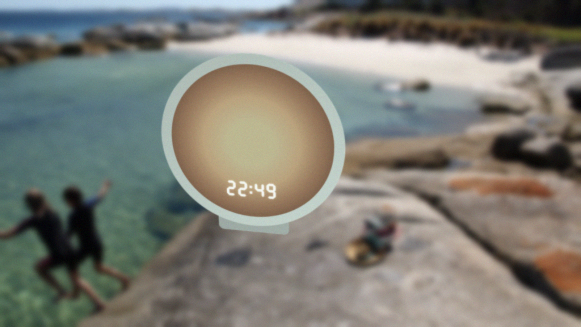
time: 22:49
